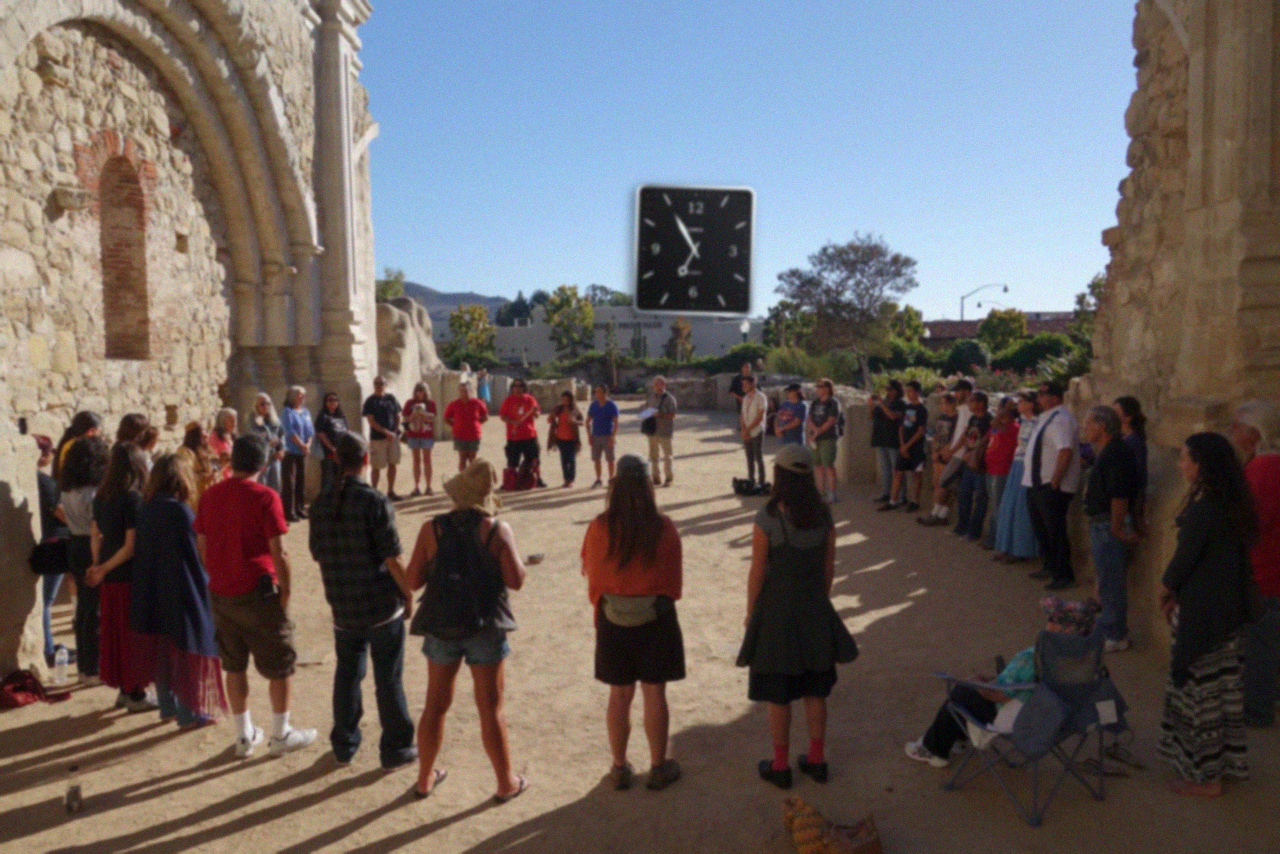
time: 6:55
